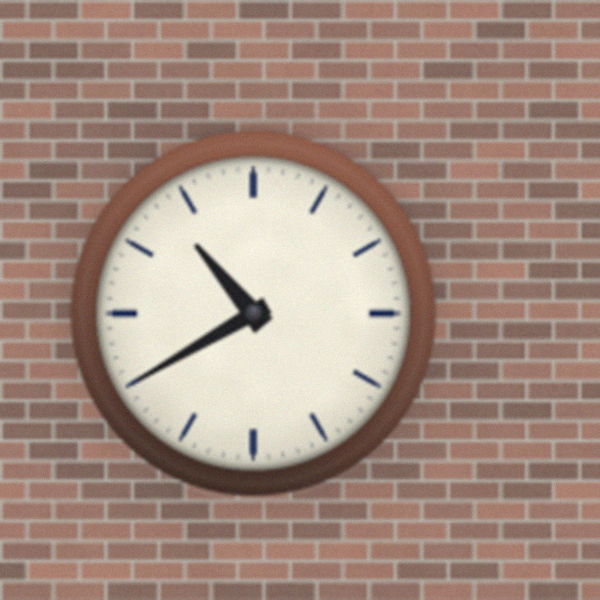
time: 10:40
